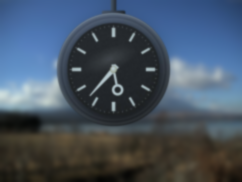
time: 5:37
